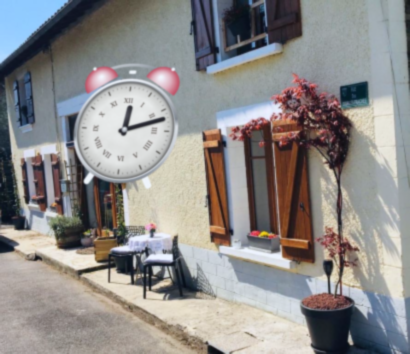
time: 12:12
